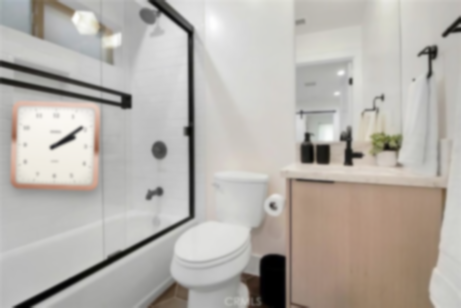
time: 2:09
